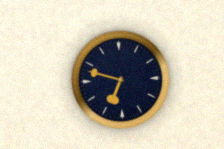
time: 6:48
